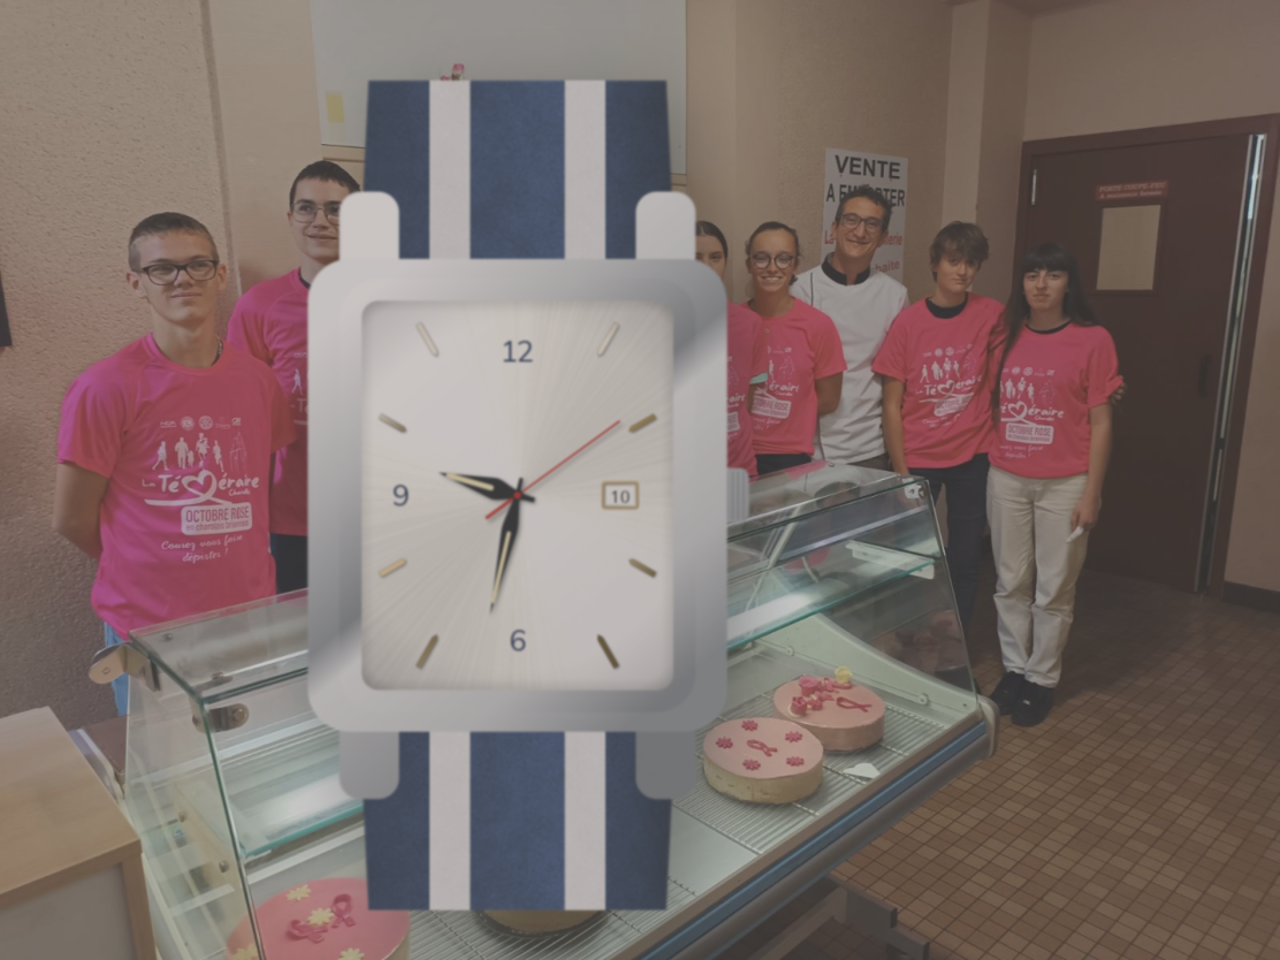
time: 9:32:09
